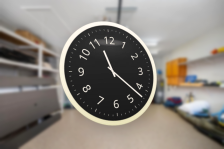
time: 11:22
